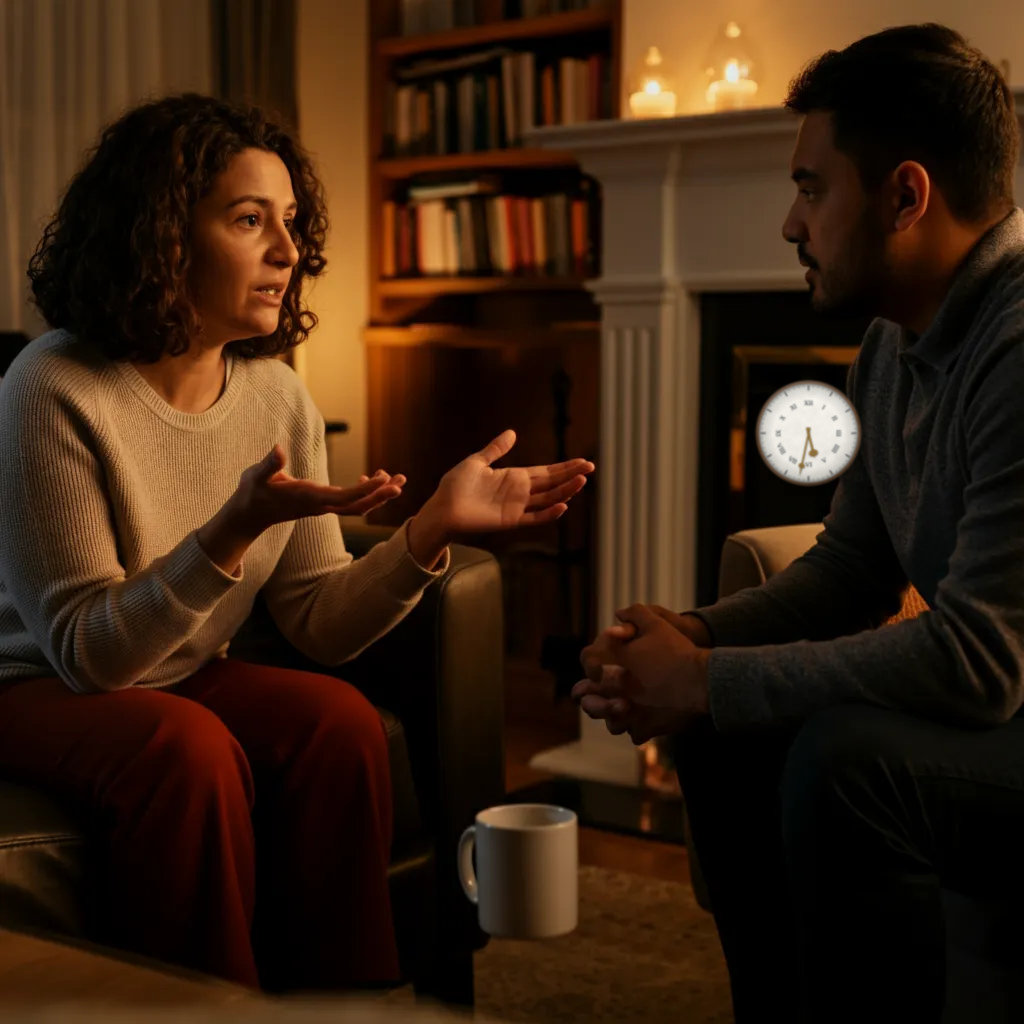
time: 5:32
